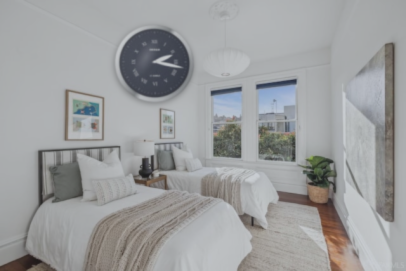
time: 2:17
